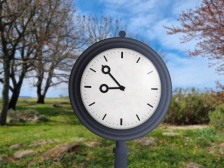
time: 8:53
